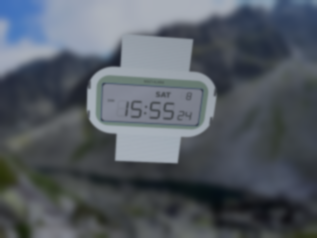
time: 15:55
